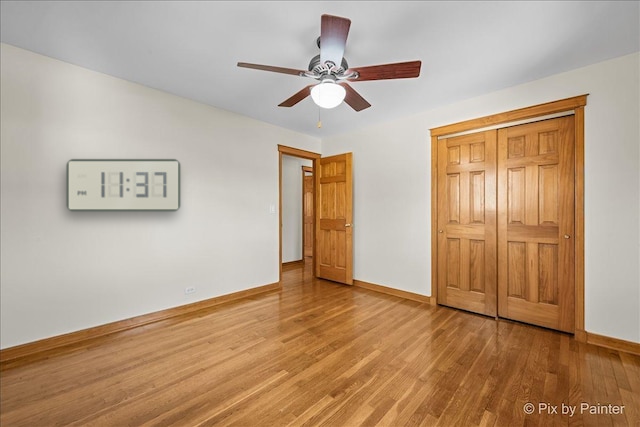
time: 11:37
